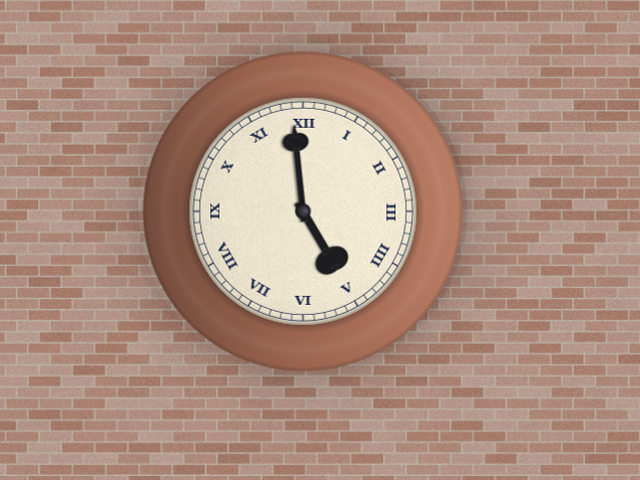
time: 4:59
